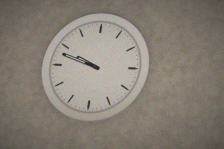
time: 9:48
